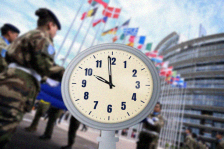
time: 9:59
